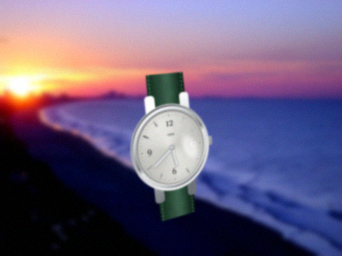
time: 5:39
